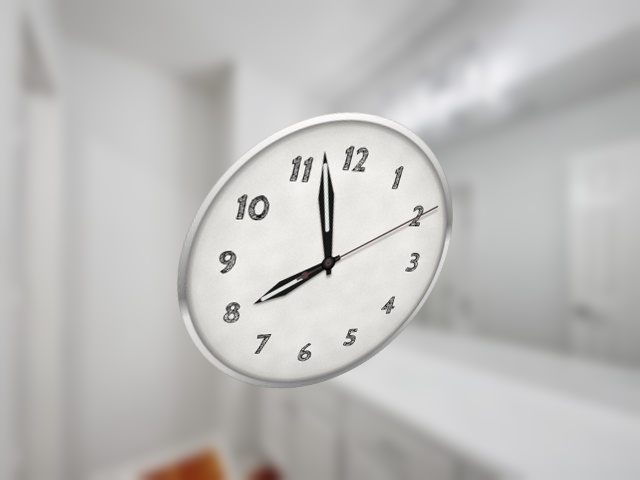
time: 7:57:10
